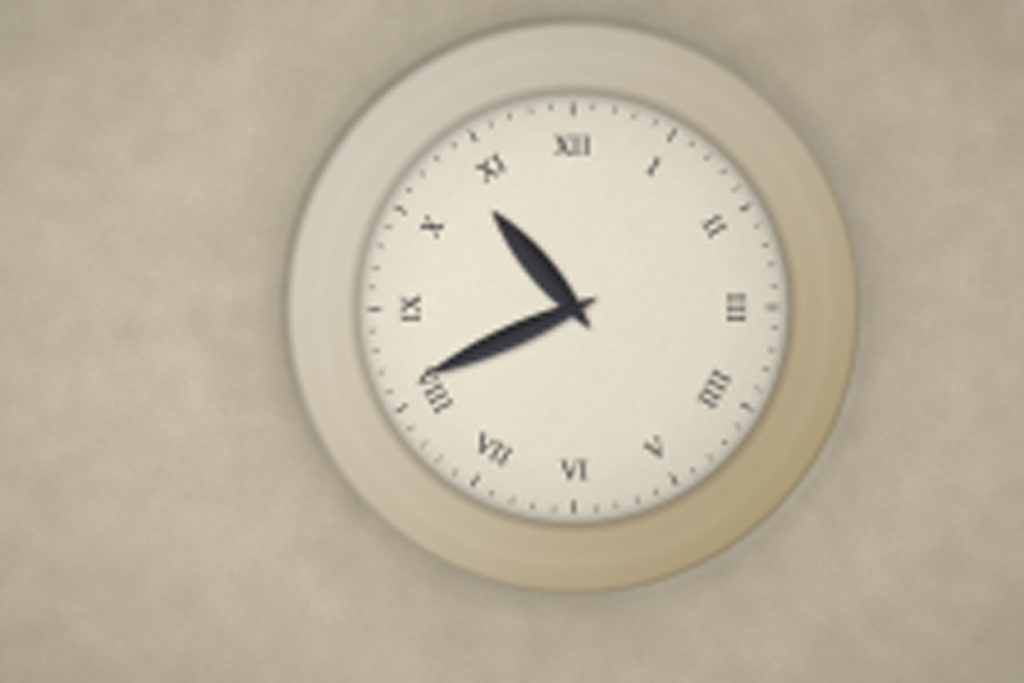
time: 10:41
